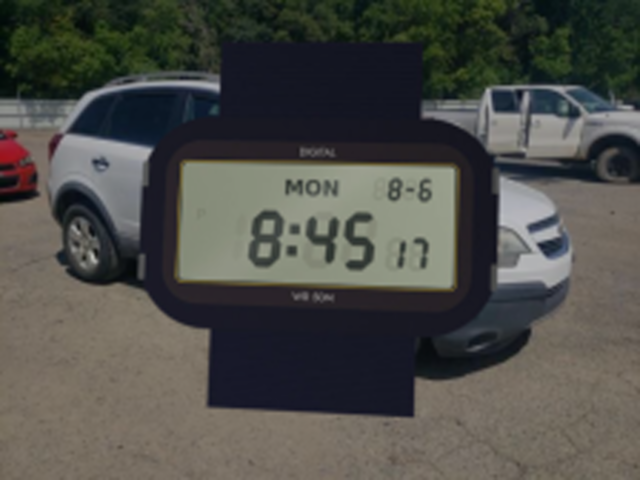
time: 8:45:17
